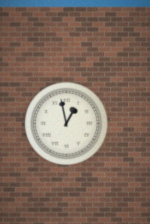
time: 12:58
